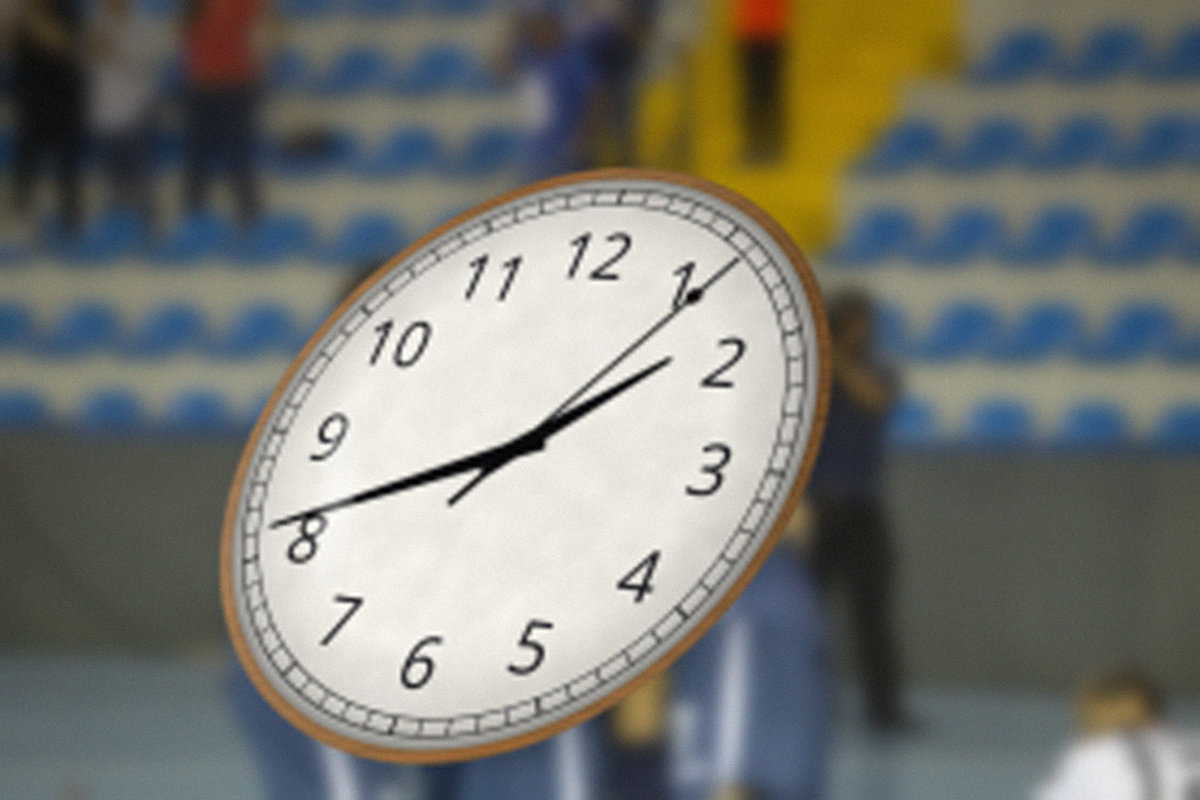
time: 1:41:06
